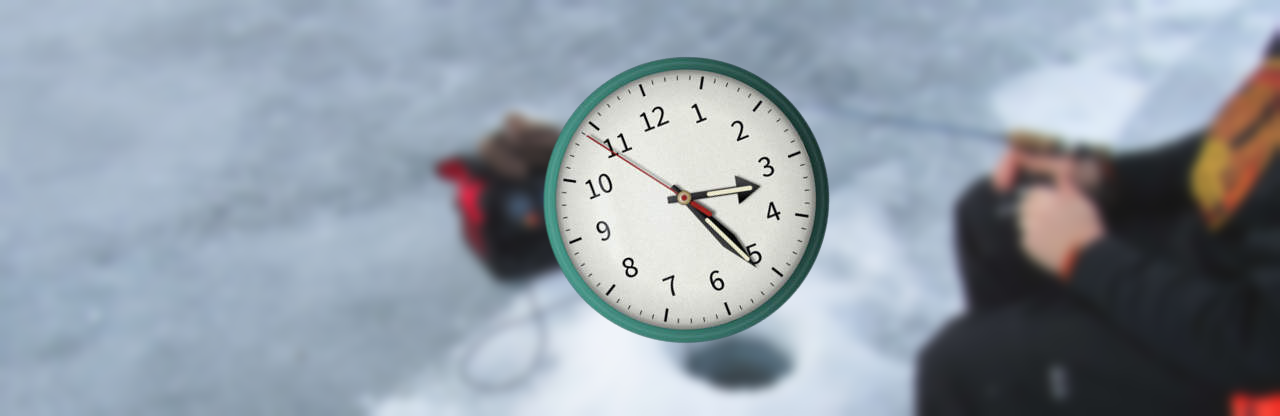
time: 3:25:54
